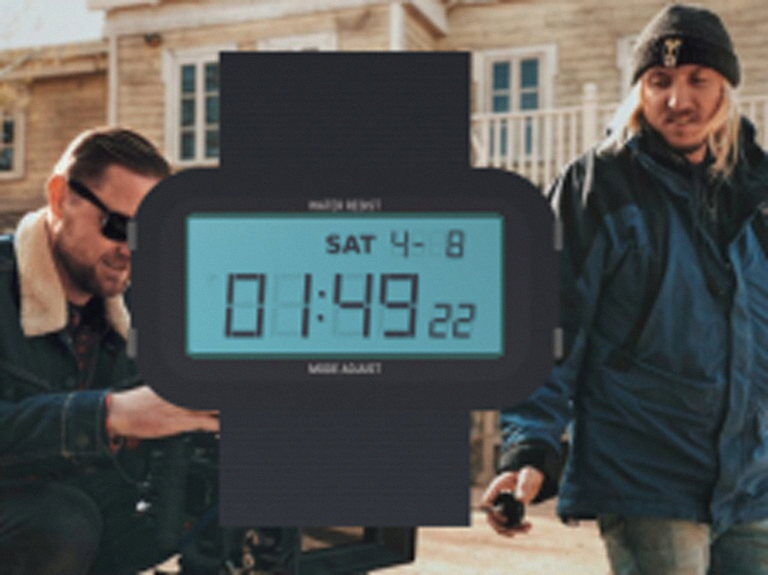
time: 1:49:22
